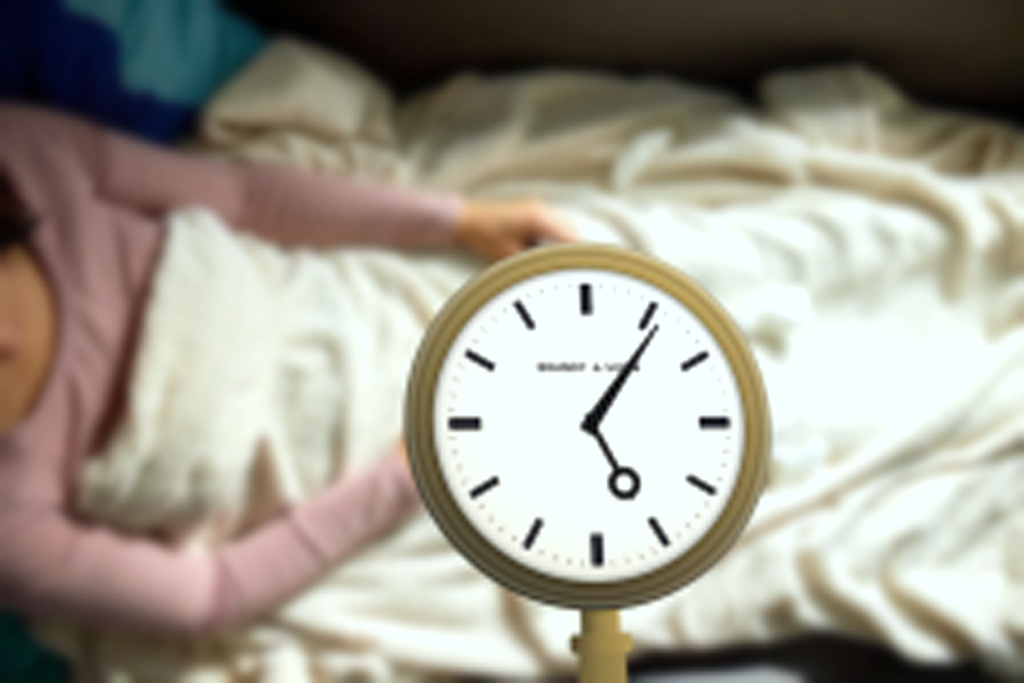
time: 5:06
